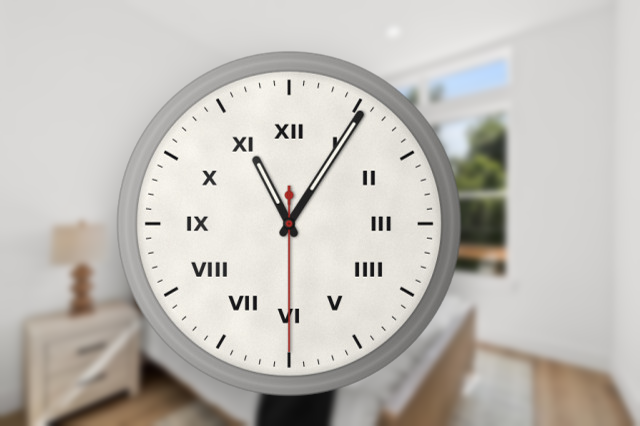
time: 11:05:30
